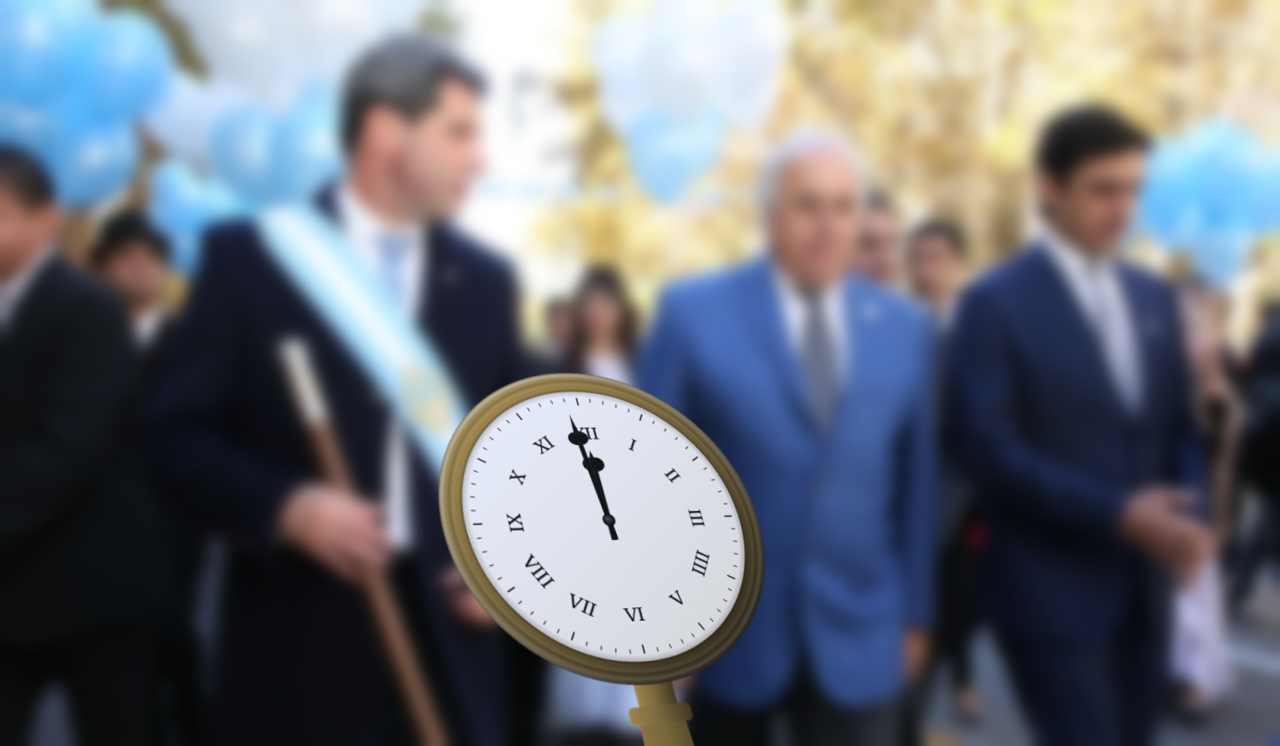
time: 11:59
